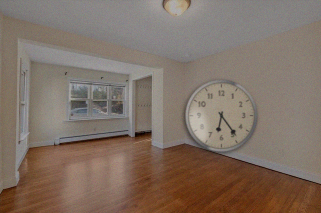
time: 6:24
